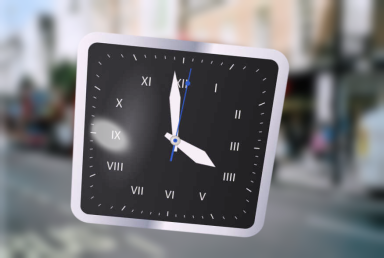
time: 3:59:01
